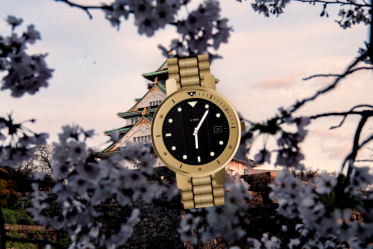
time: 6:06
